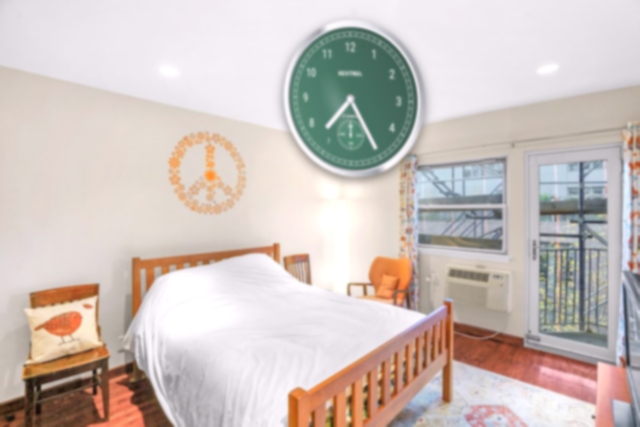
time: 7:25
